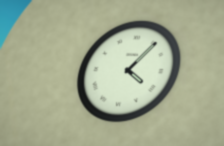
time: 4:06
